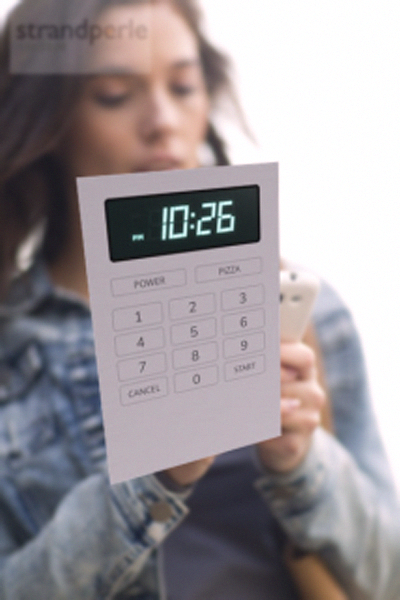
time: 10:26
